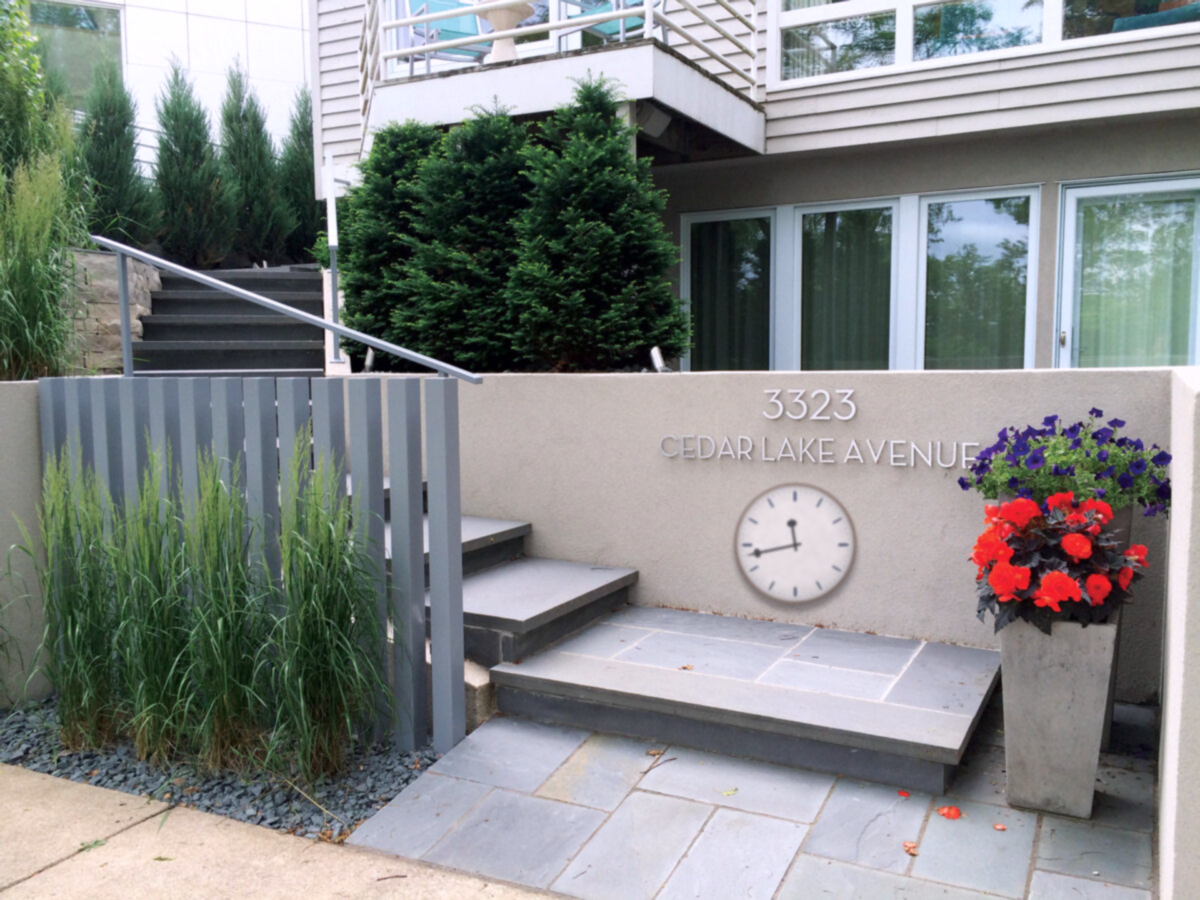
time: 11:43
